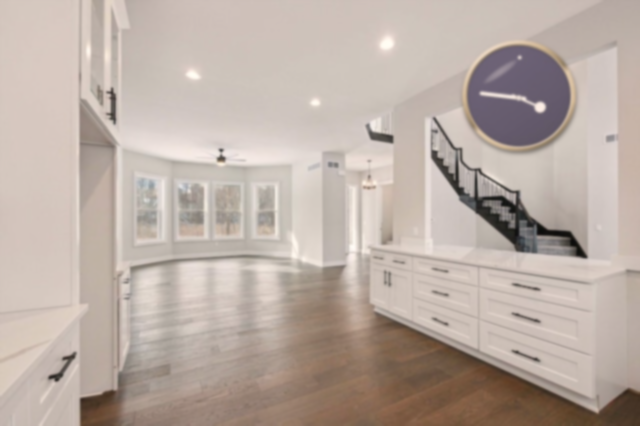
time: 3:46
